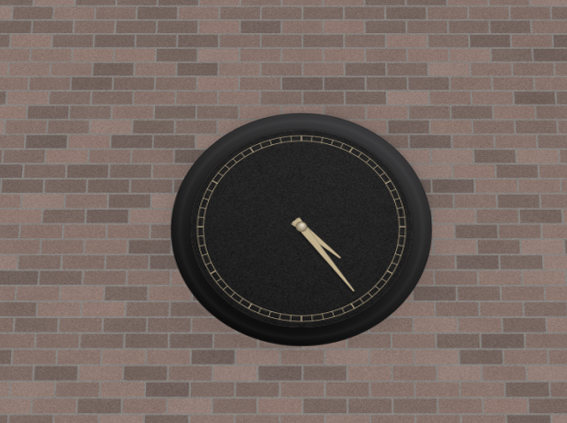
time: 4:24
